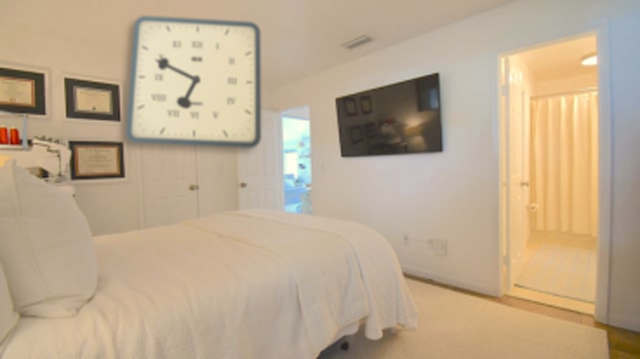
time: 6:49
